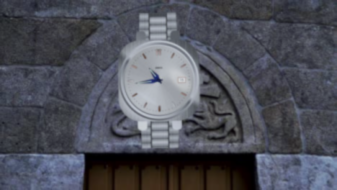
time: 10:44
